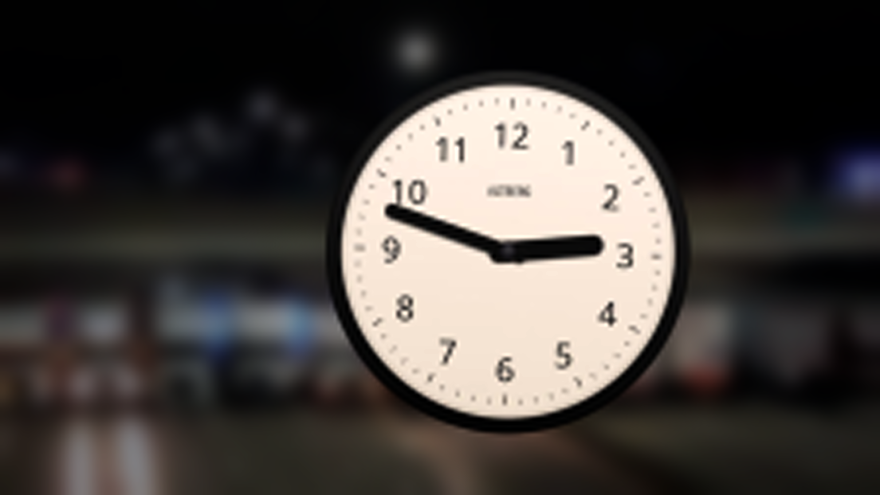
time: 2:48
